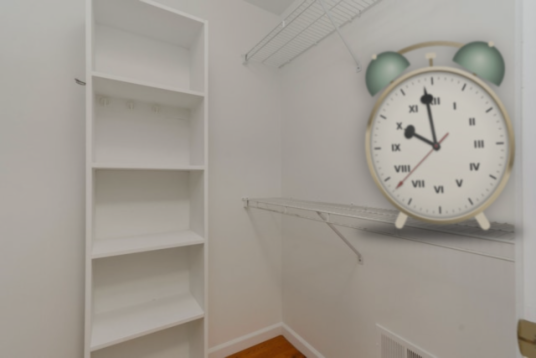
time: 9:58:38
